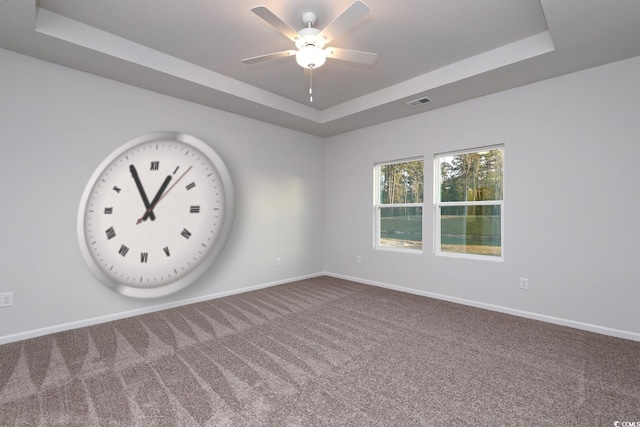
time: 12:55:07
